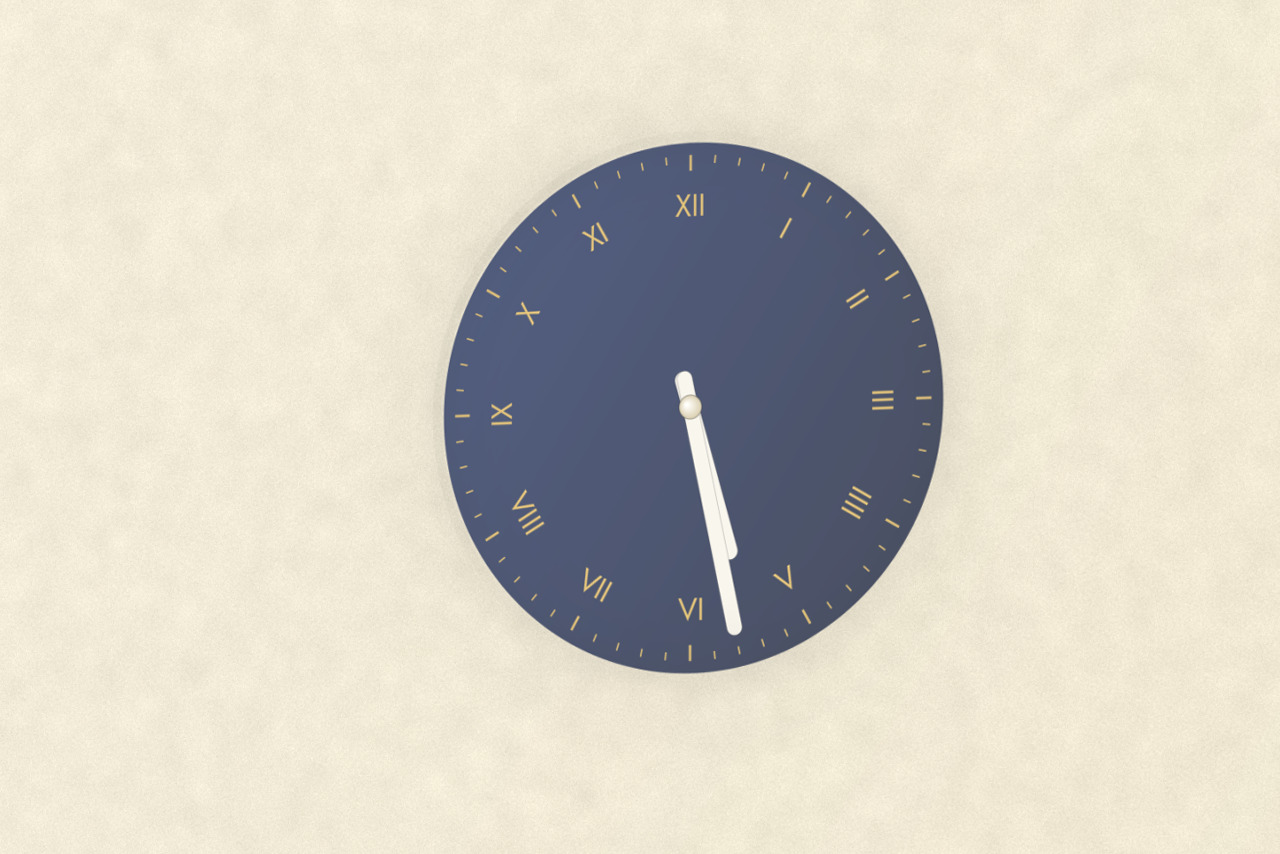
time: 5:28
